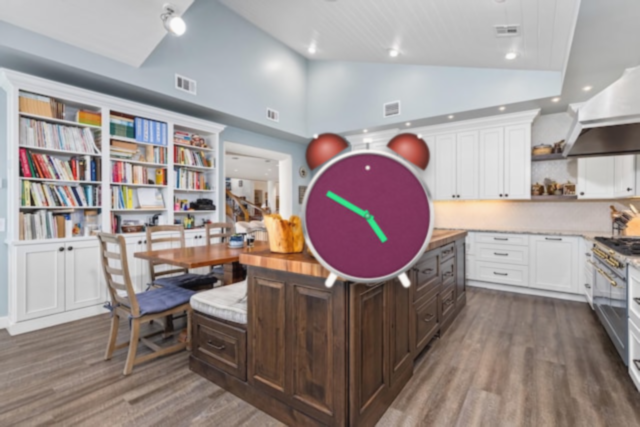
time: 4:50
